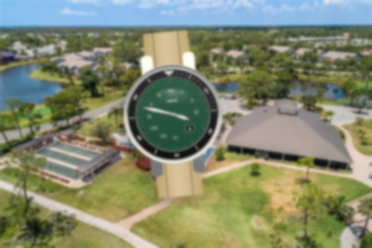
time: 3:48
